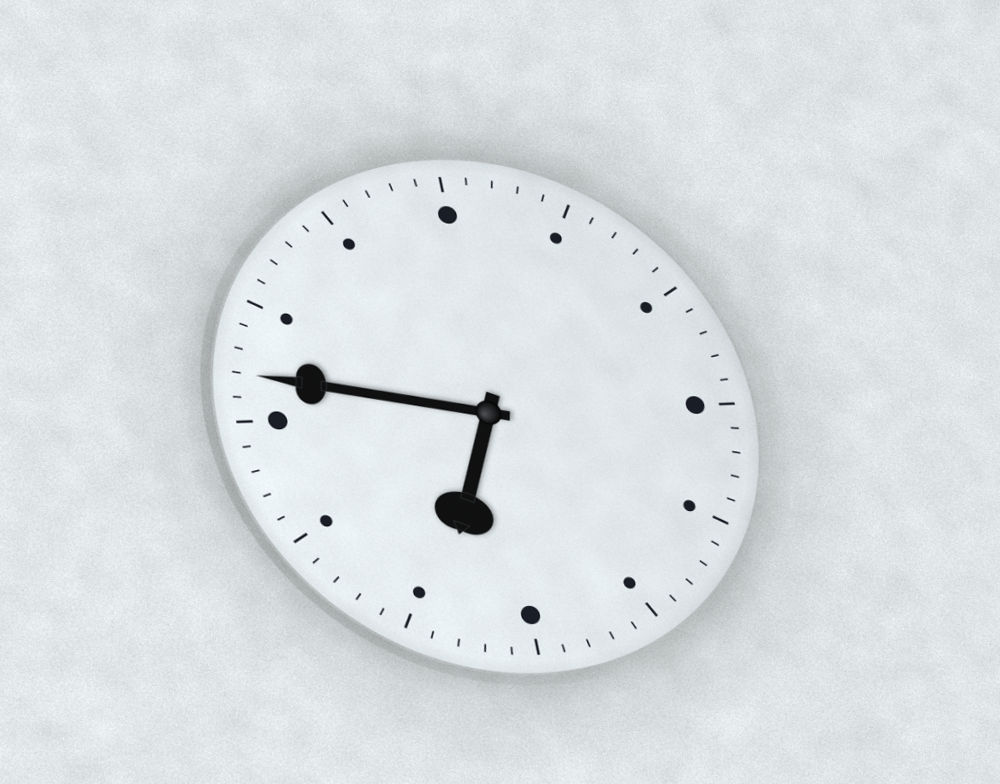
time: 6:47
